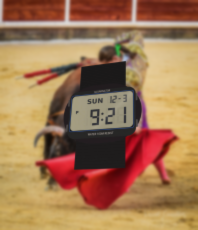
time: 9:21
